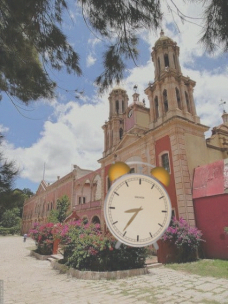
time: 8:36
